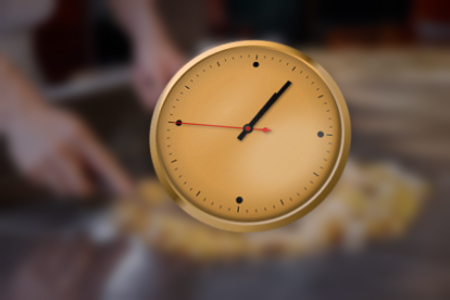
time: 1:05:45
